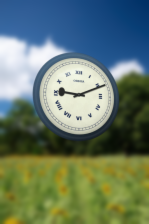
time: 9:11
